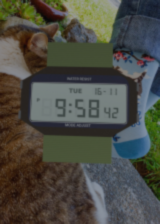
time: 9:58:42
